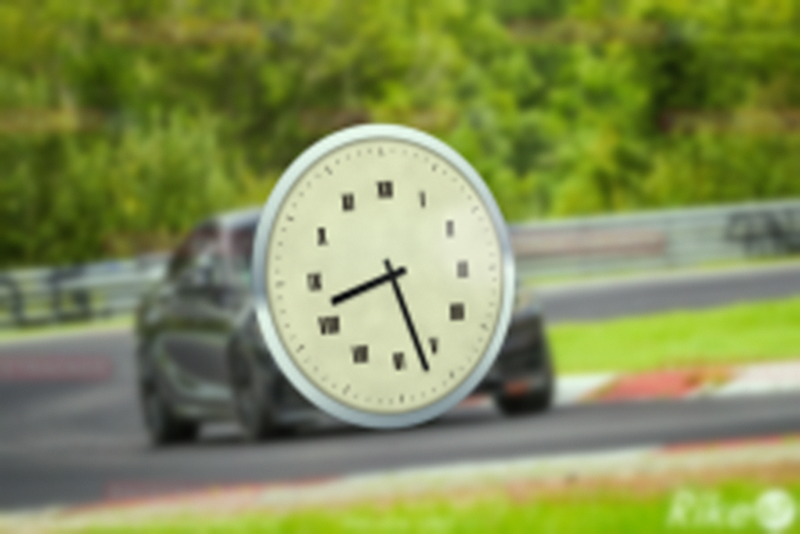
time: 8:27
